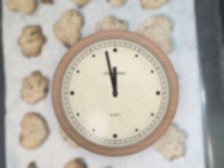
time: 11:58
